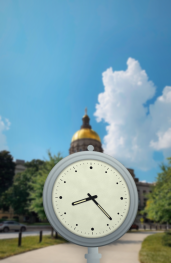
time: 8:23
